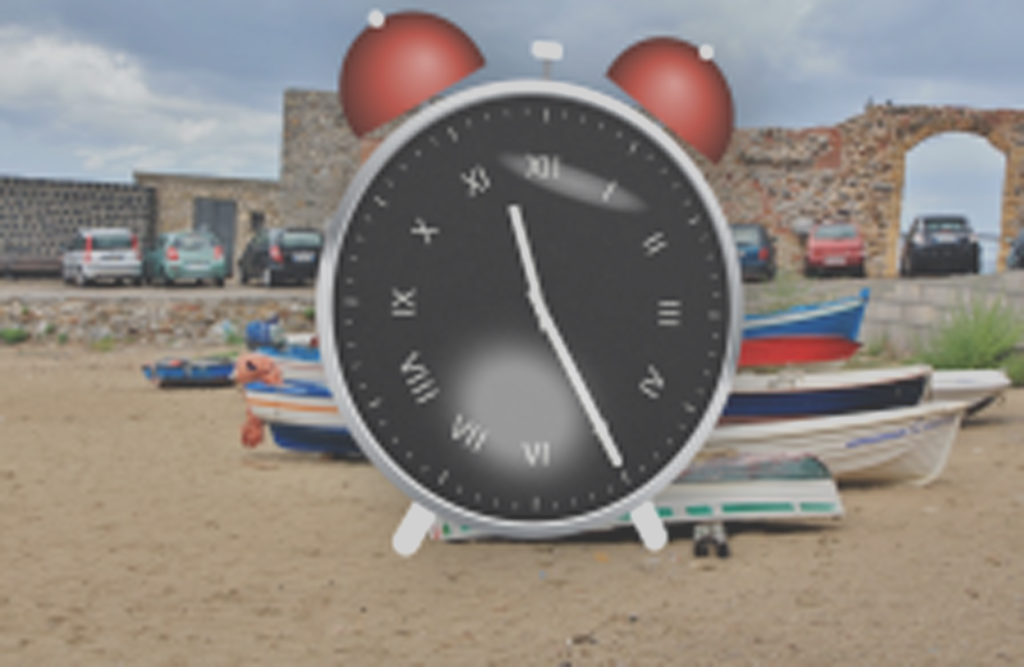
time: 11:25
